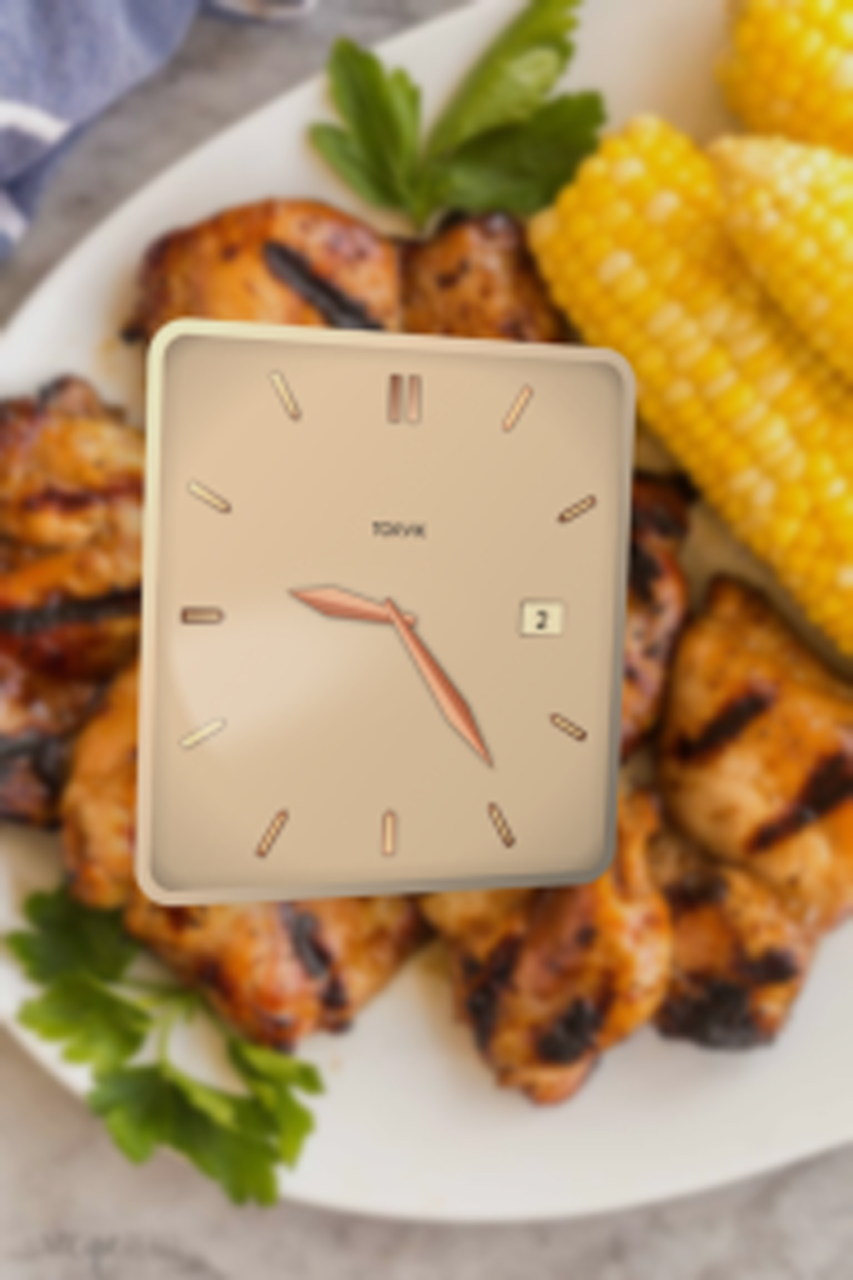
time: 9:24
